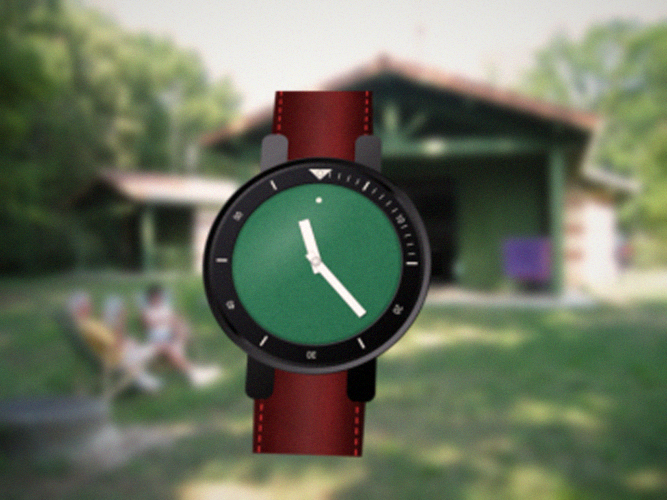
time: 11:23
